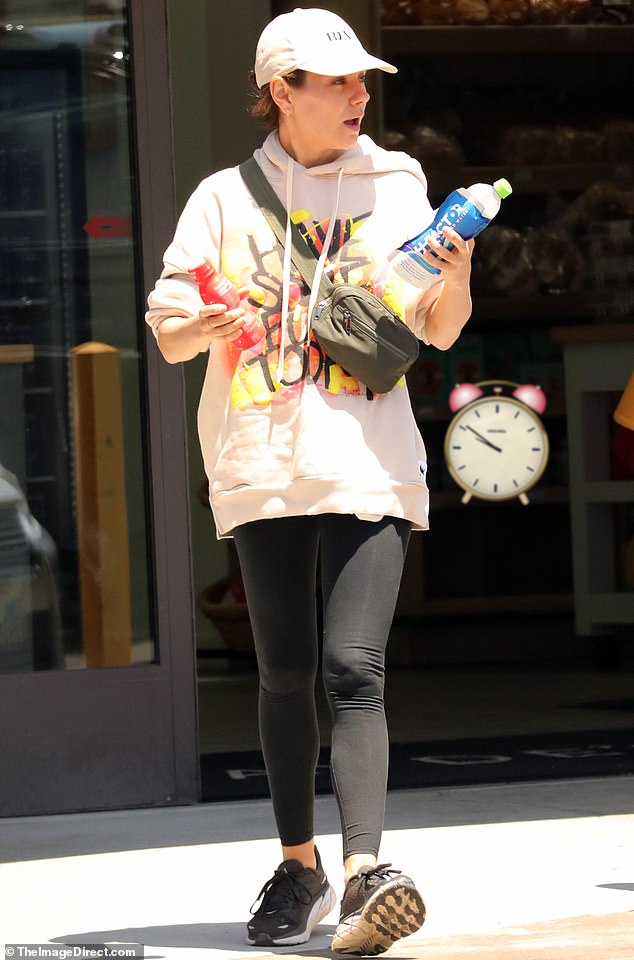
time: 9:51
